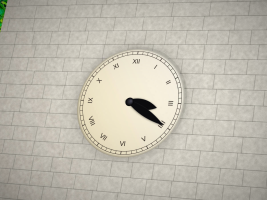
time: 3:20
